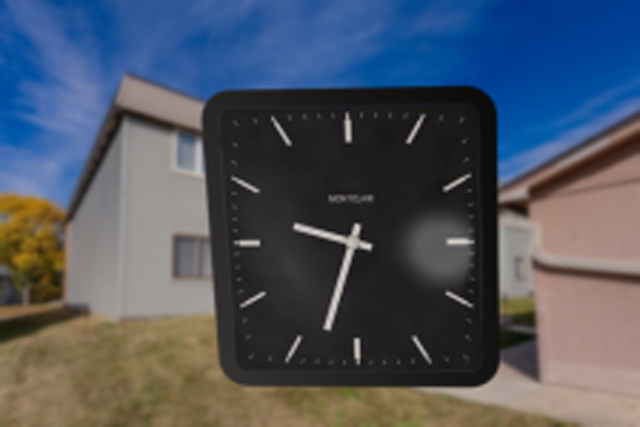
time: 9:33
